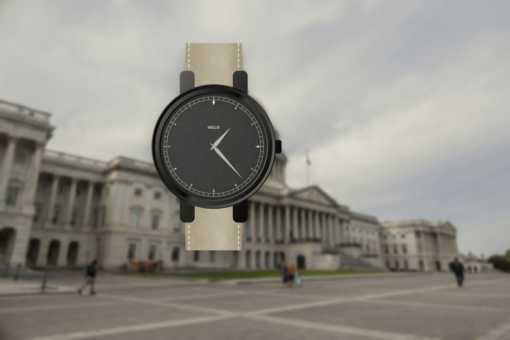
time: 1:23
